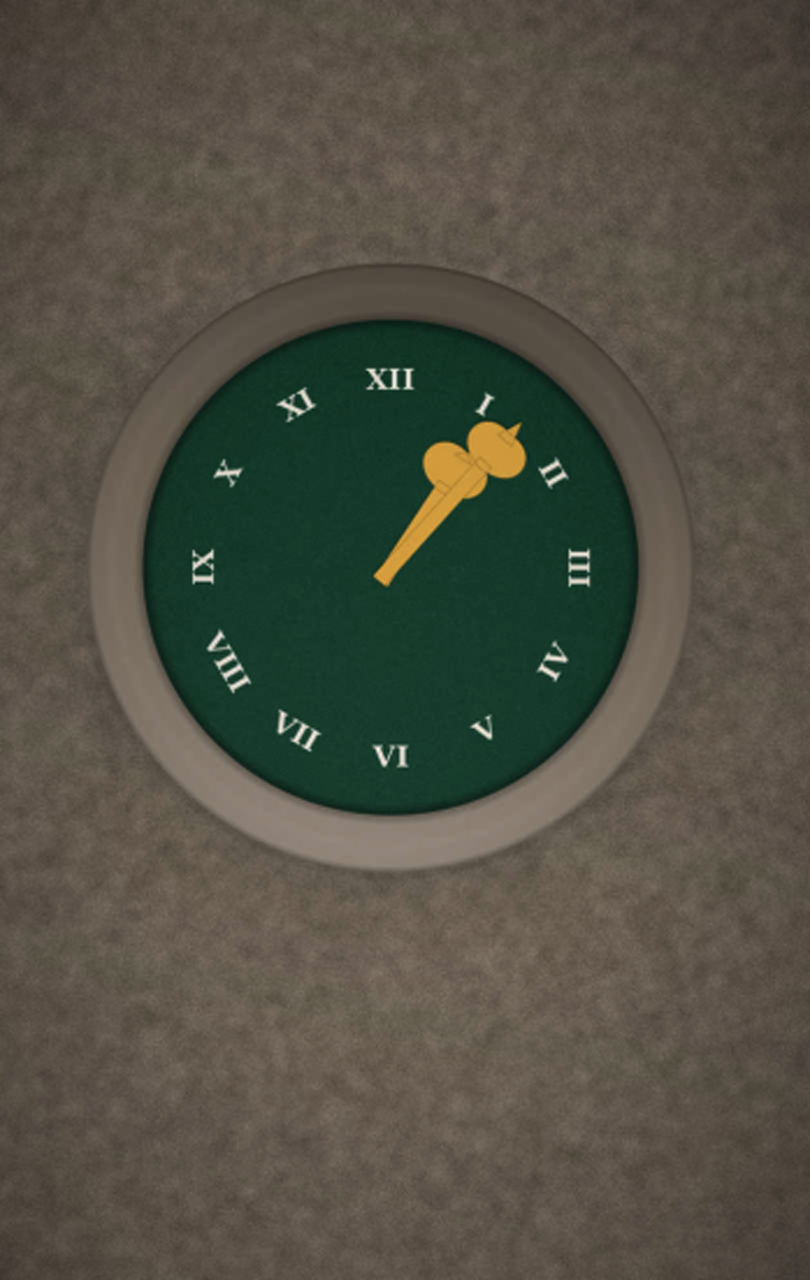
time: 1:07
